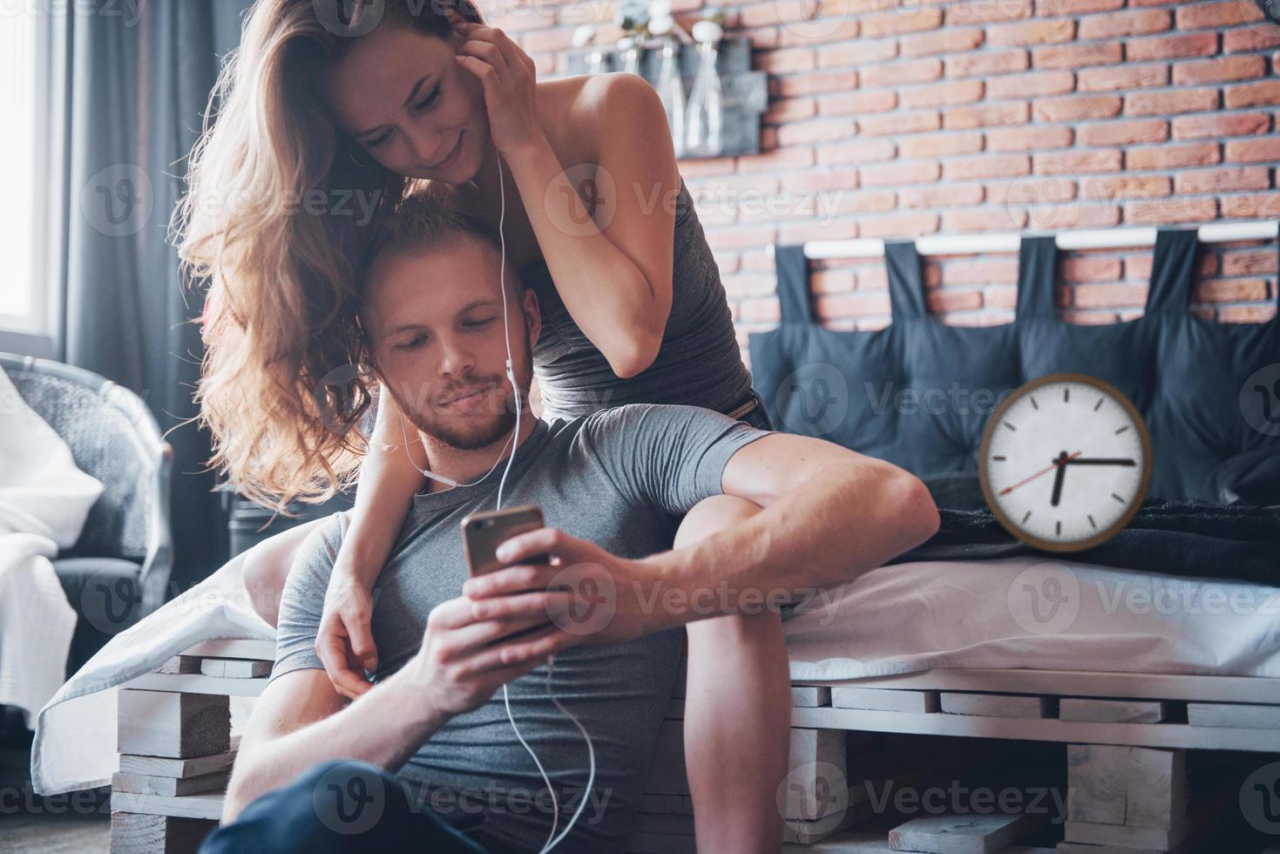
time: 6:14:40
